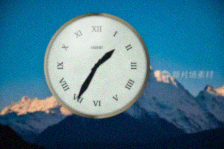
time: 1:35
